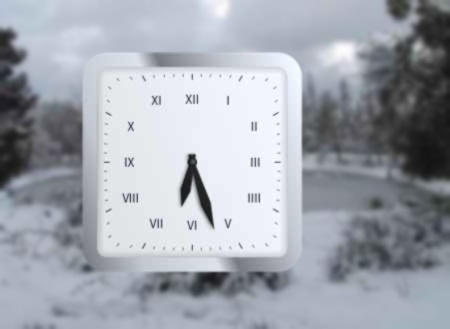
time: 6:27
